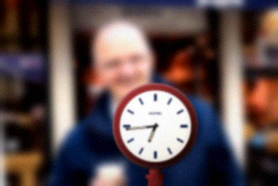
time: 6:44
